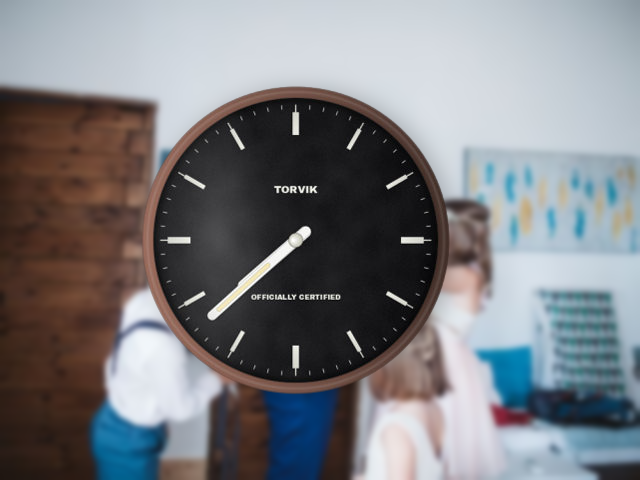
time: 7:38
